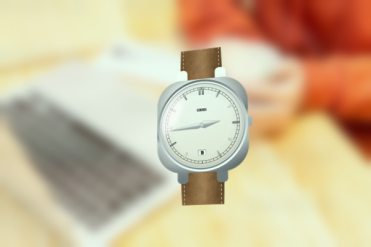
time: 2:44
